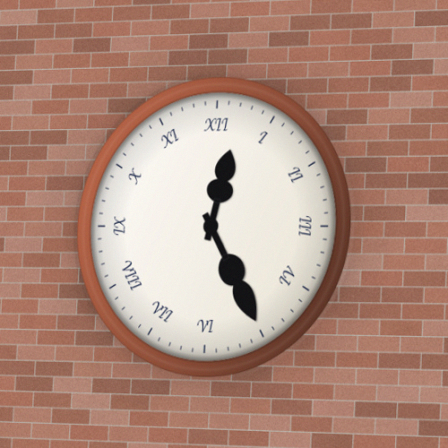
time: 12:25
